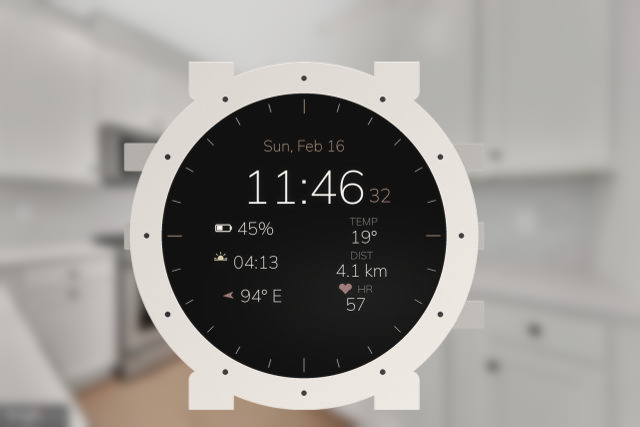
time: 11:46:32
